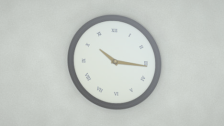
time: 10:16
